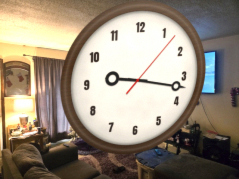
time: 9:17:07
